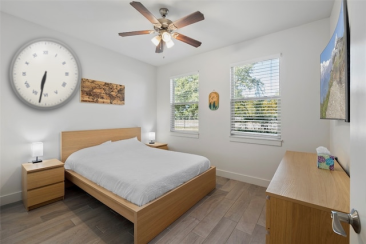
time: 6:32
